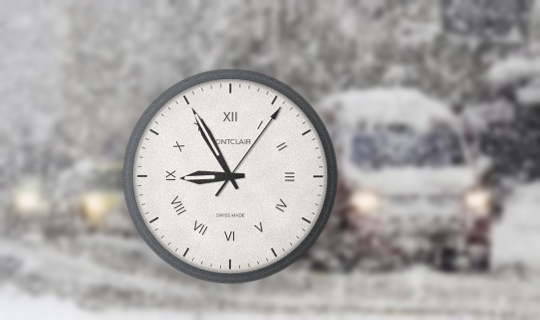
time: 8:55:06
